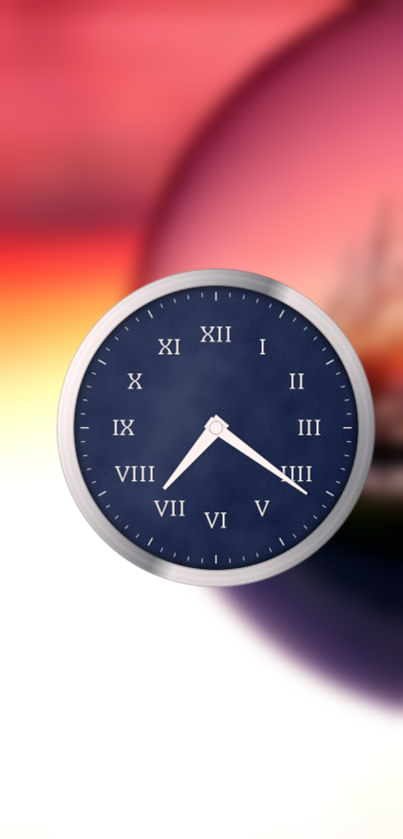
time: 7:21
